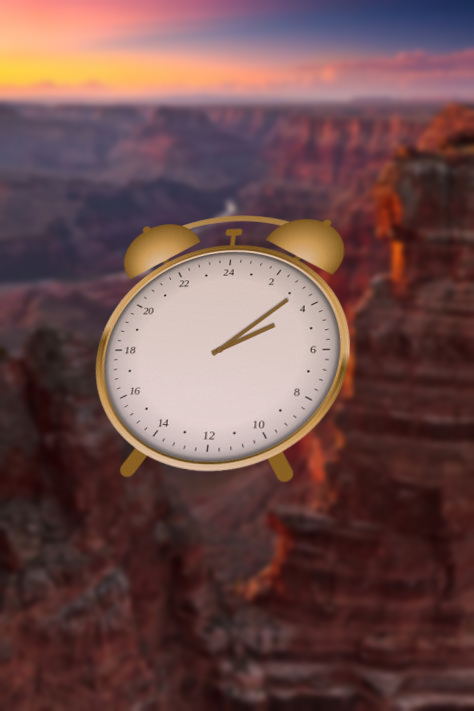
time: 4:08
